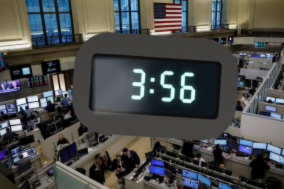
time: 3:56
